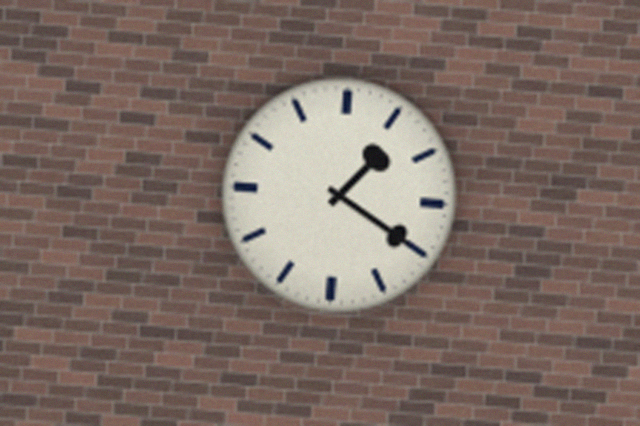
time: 1:20
